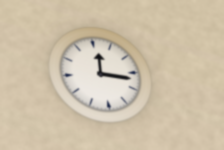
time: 12:17
